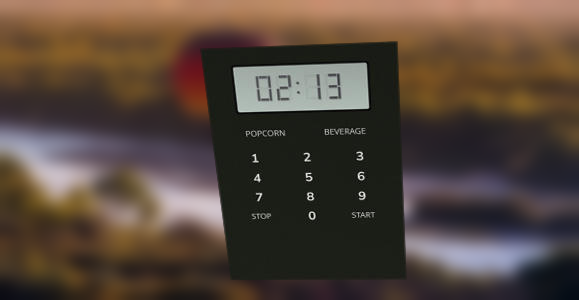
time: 2:13
